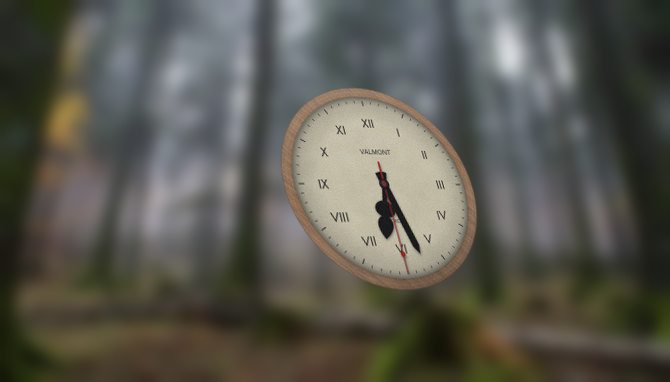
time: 6:27:30
